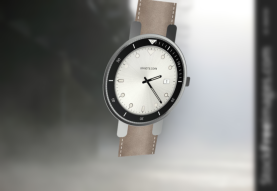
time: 2:23
